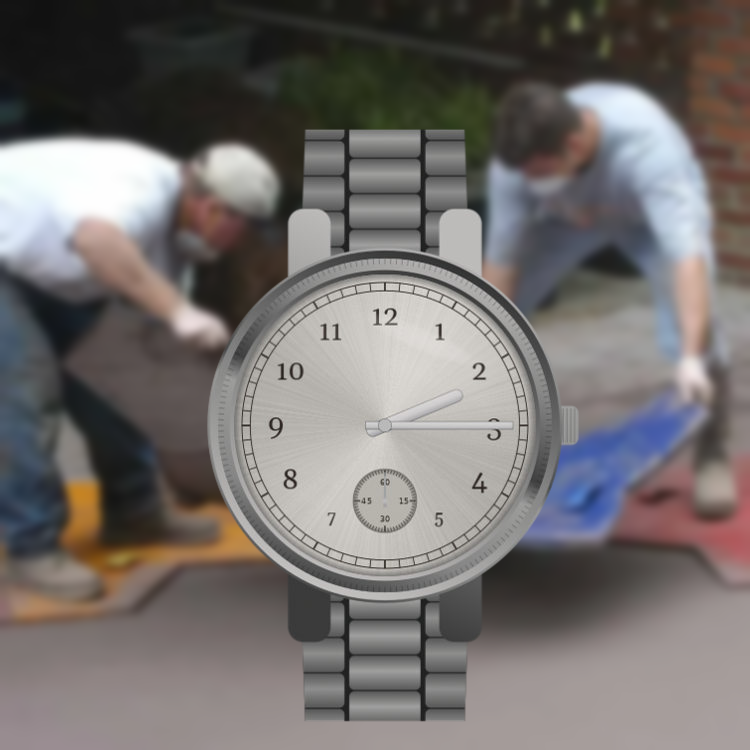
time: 2:15
